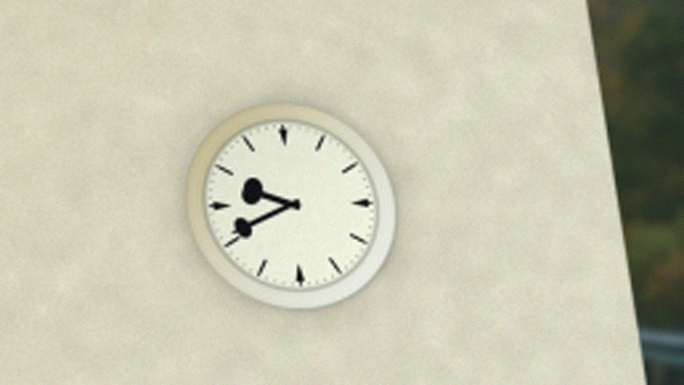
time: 9:41
